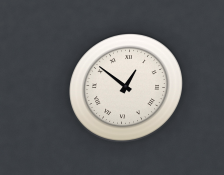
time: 12:51
